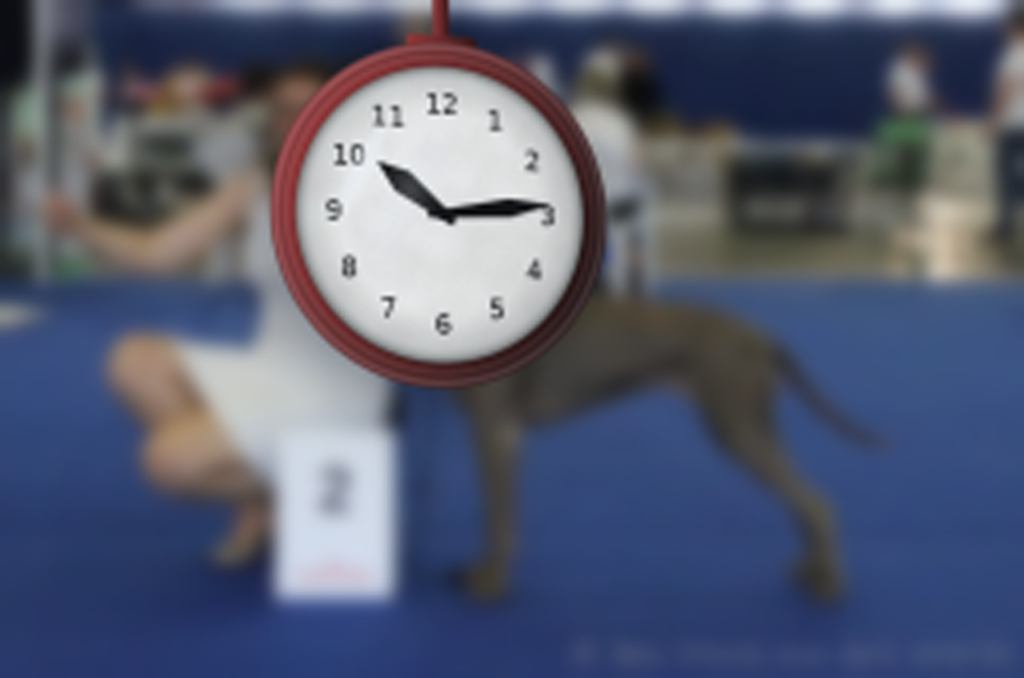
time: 10:14
